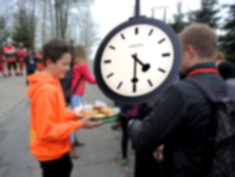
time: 4:30
